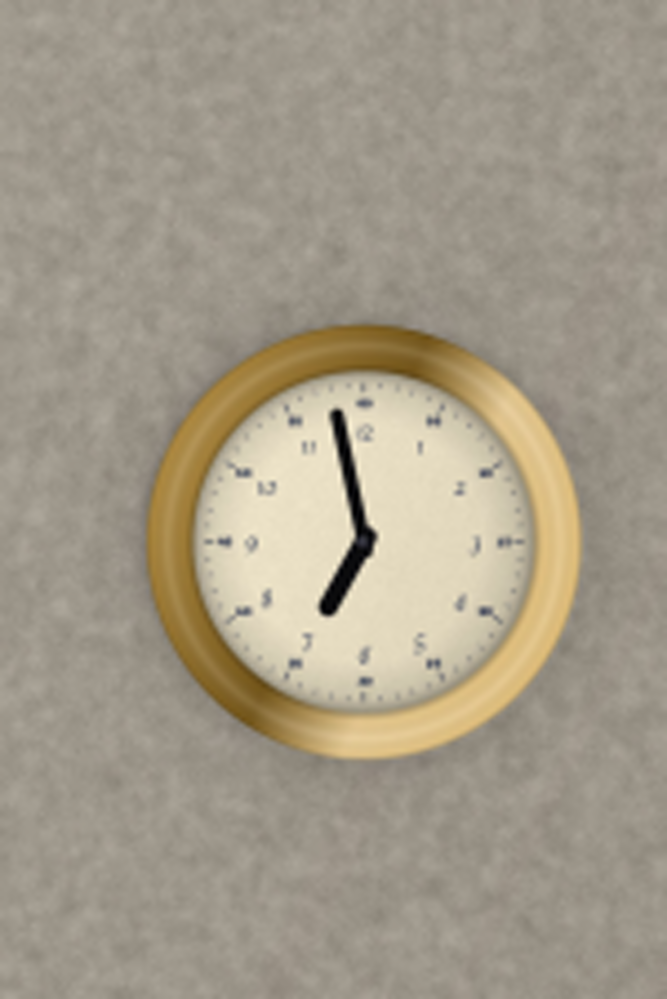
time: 6:58
